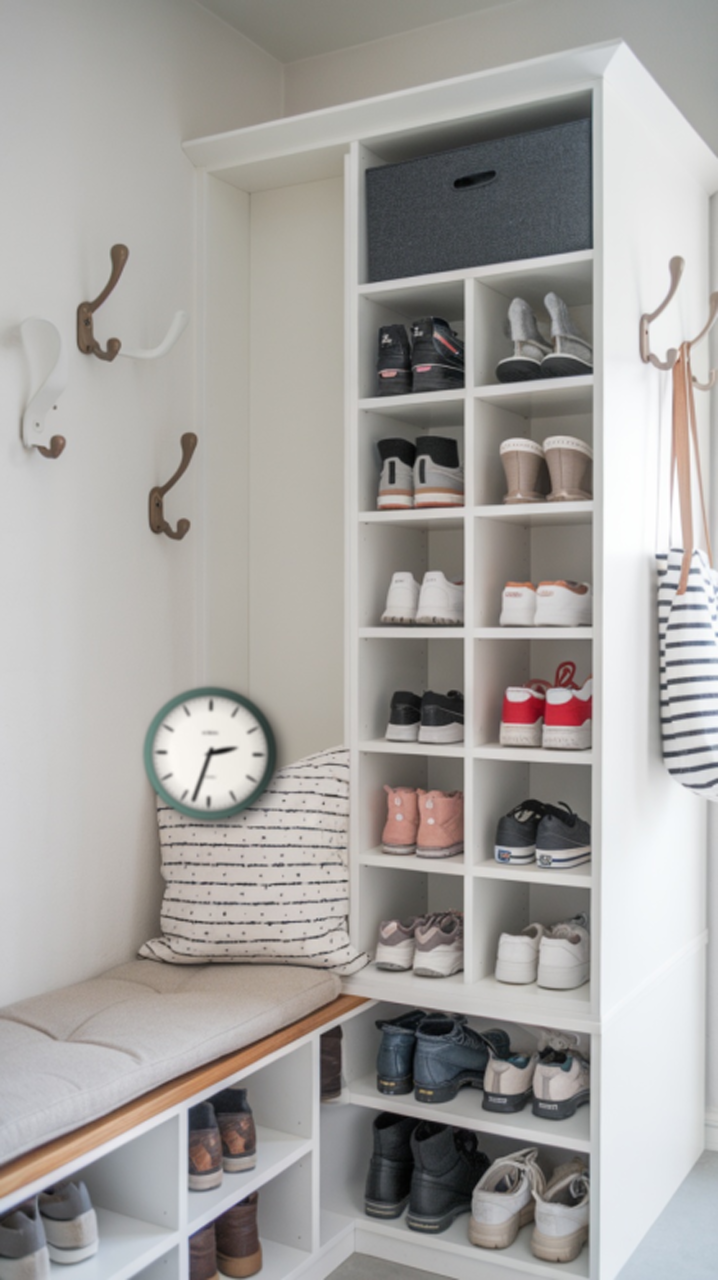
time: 2:33
